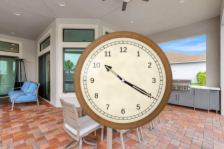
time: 10:20
